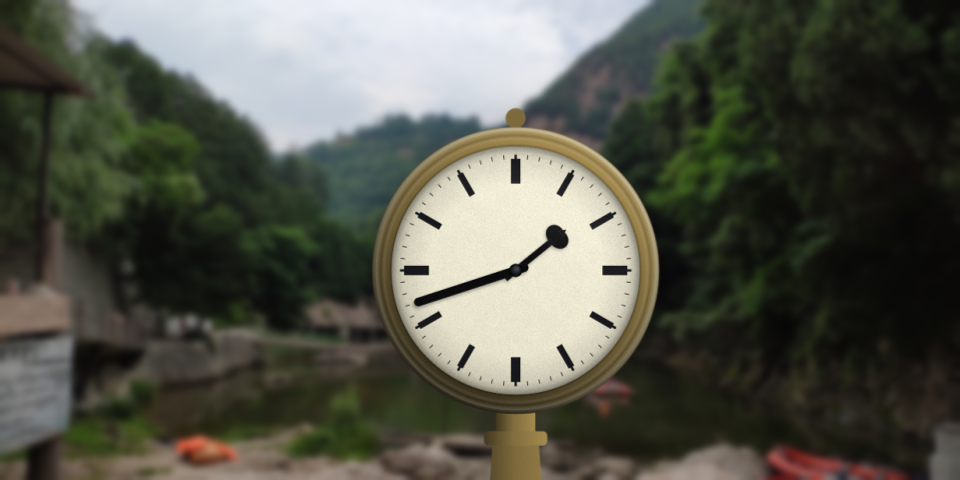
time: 1:42
